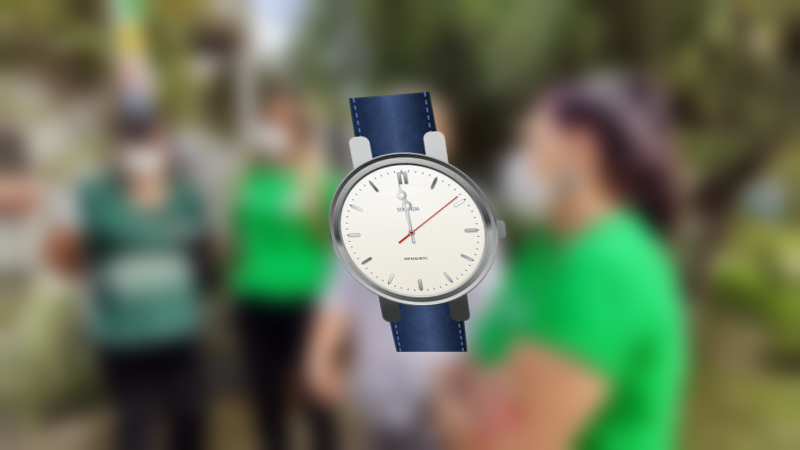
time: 11:59:09
